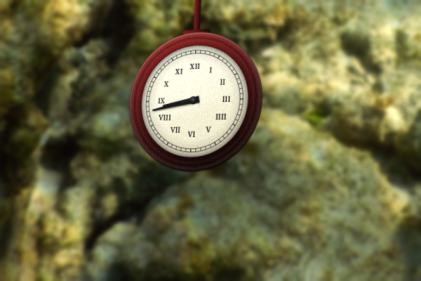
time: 8:43
